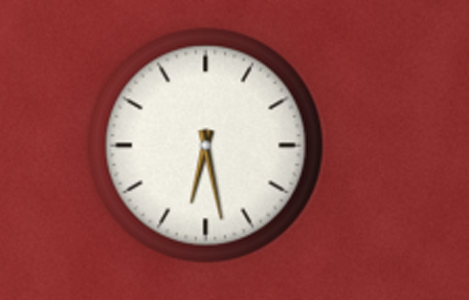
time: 6:28
